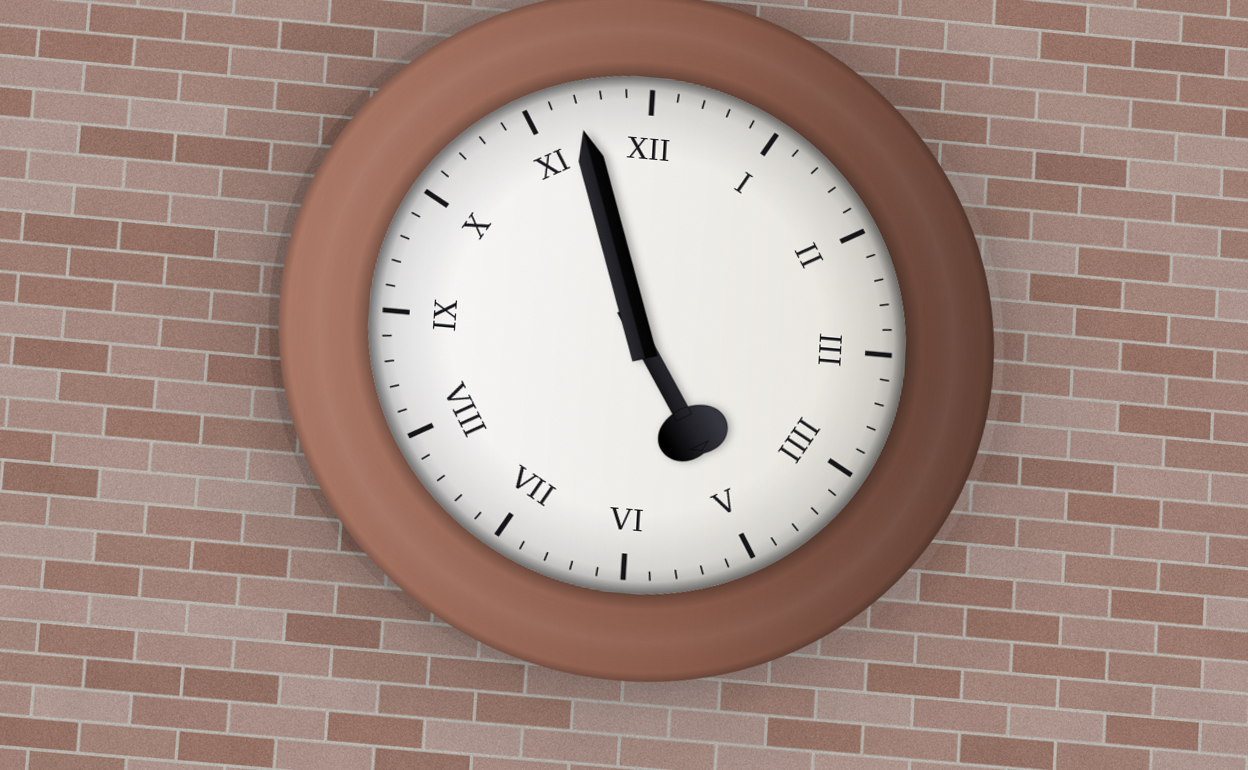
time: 4:57
